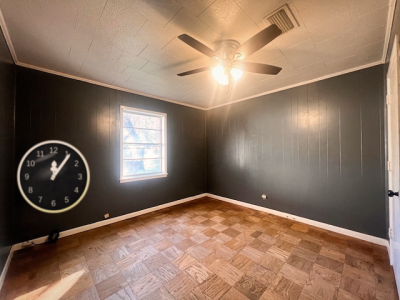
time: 12:06
